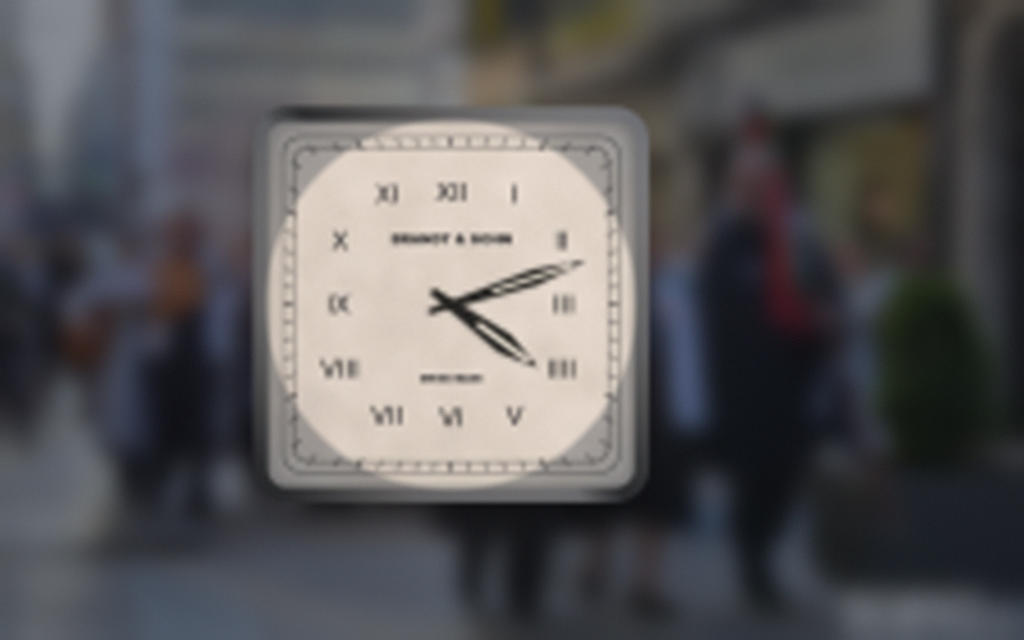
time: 4:12
